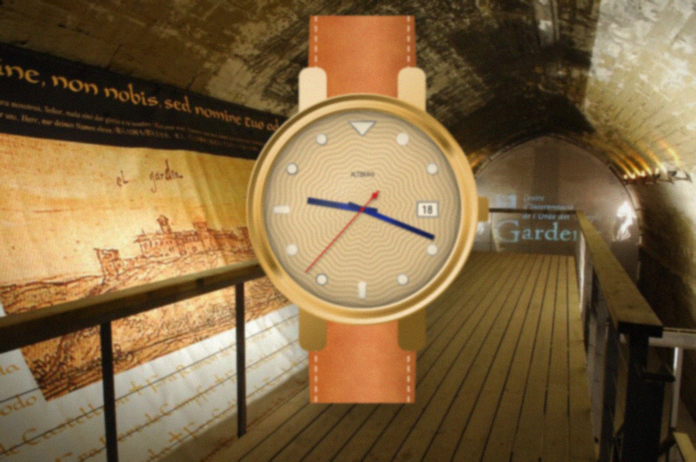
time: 9:18:37
